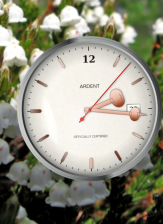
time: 2:16:07
